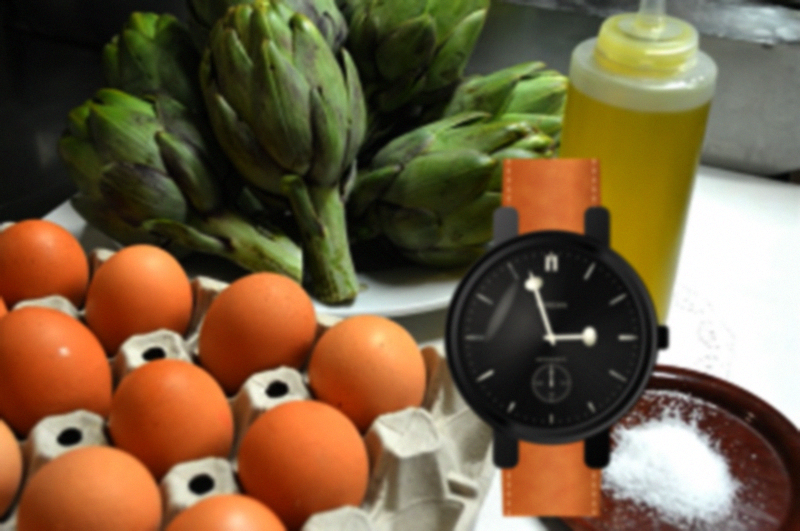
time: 2:57
